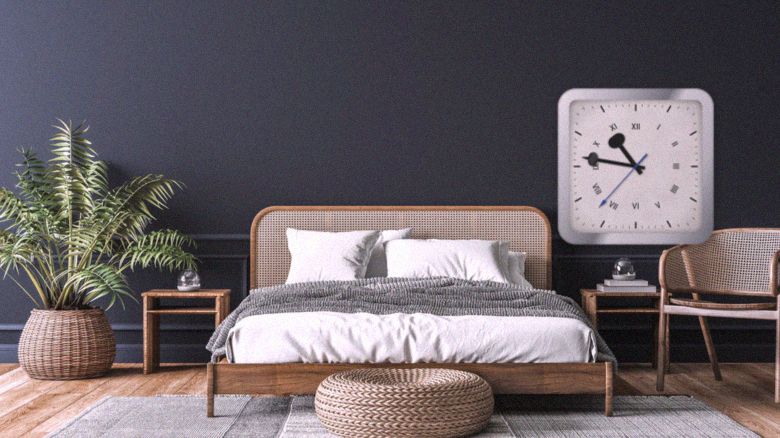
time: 10:46:37
